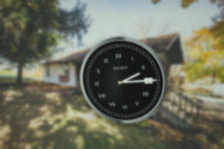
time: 2:15
